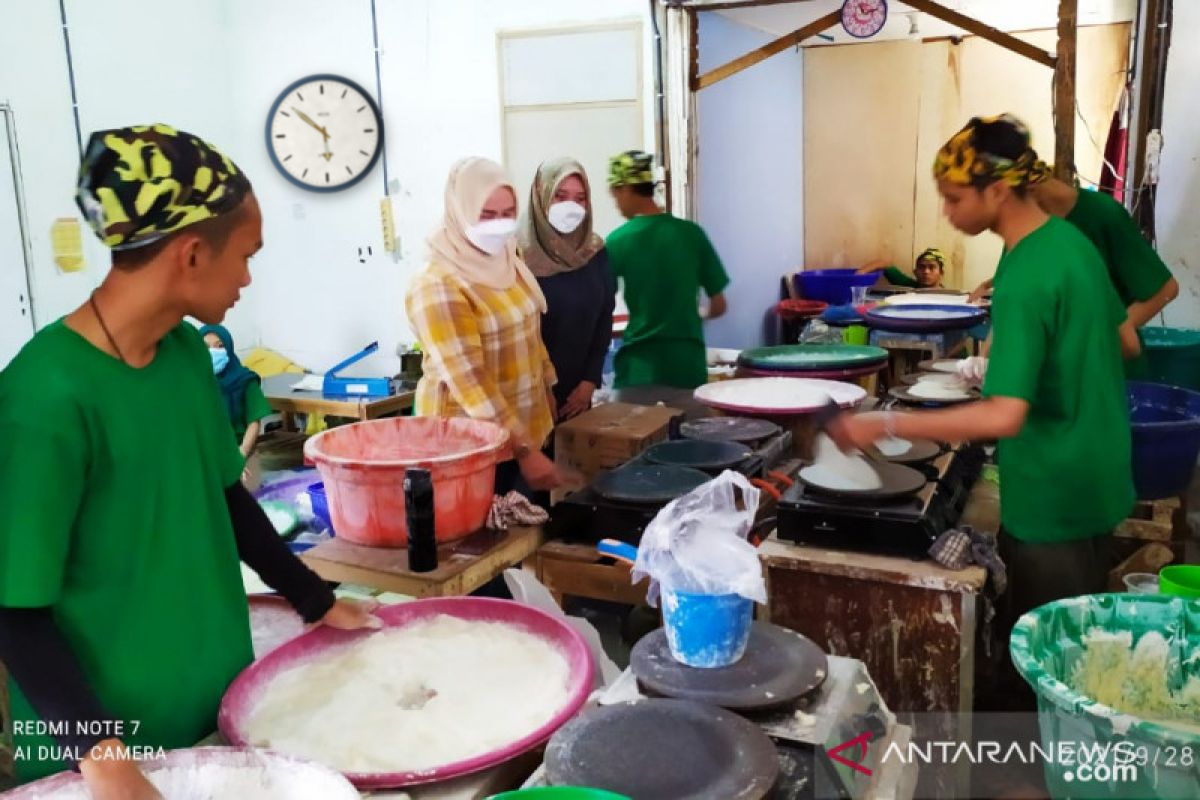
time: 5:52
